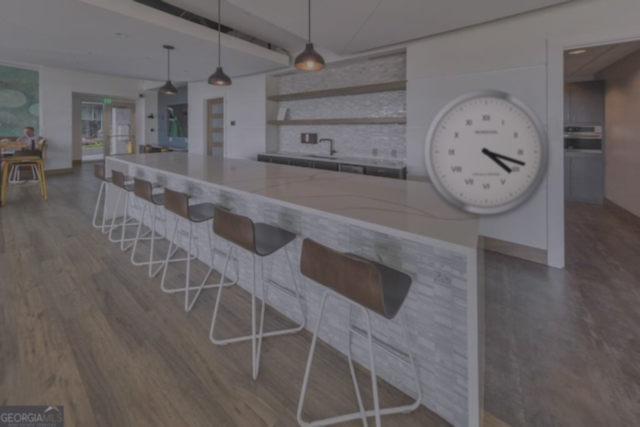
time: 4:18
